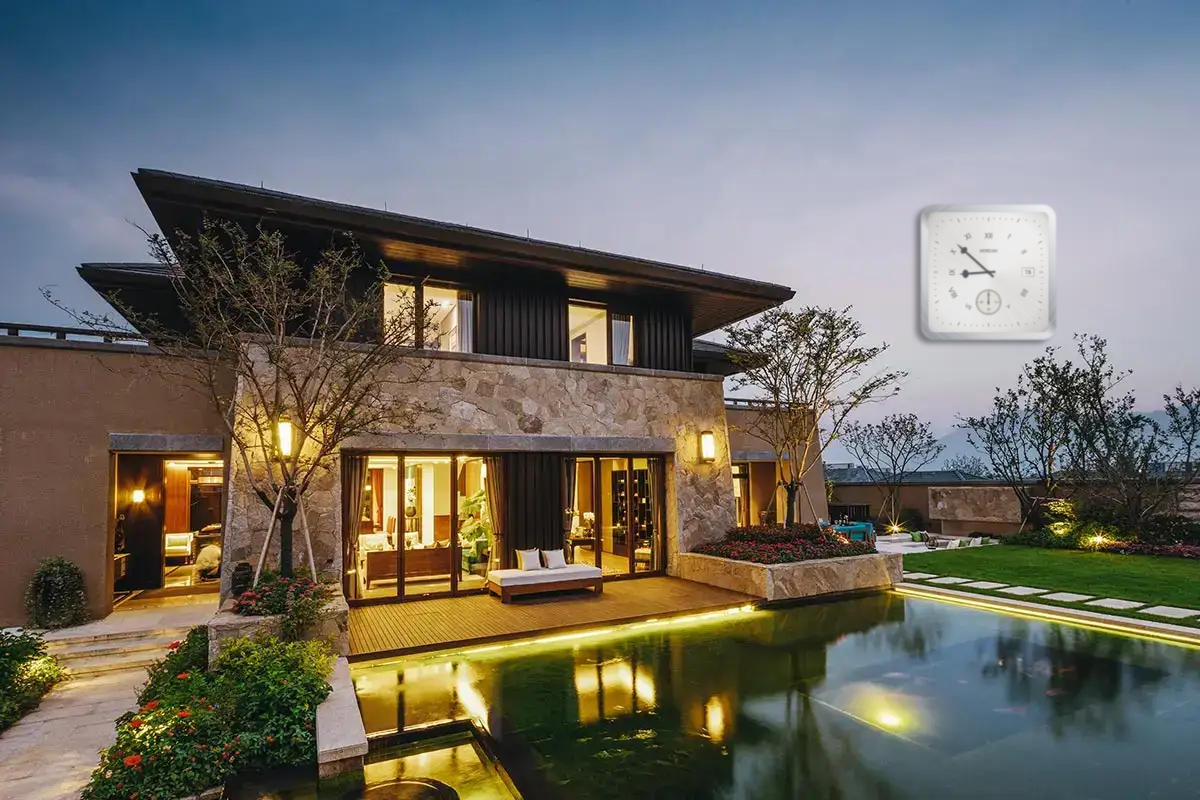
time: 8:52
